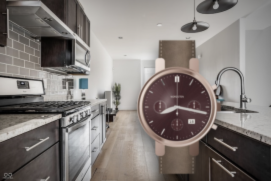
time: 8:17
